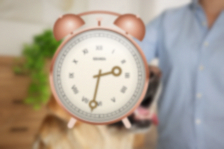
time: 2:32
